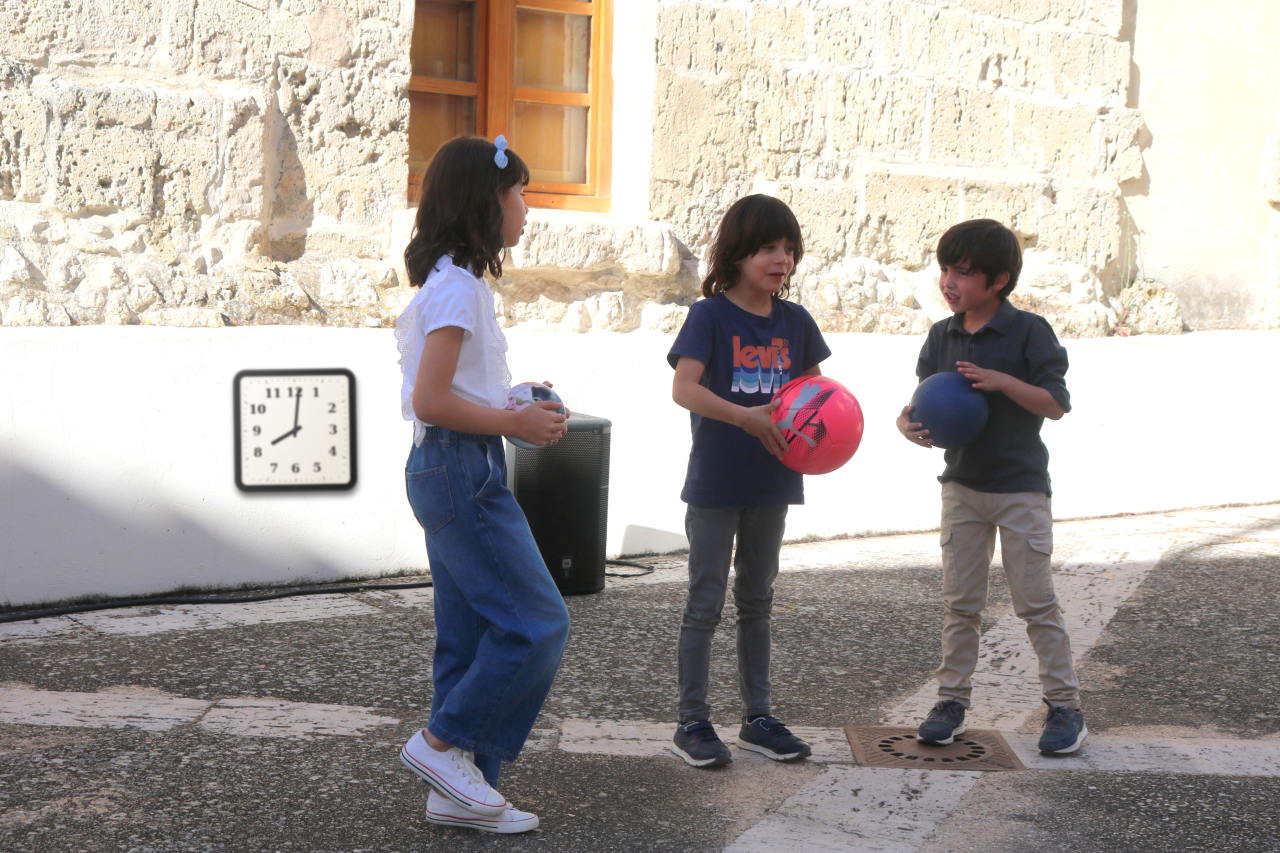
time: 8:01
